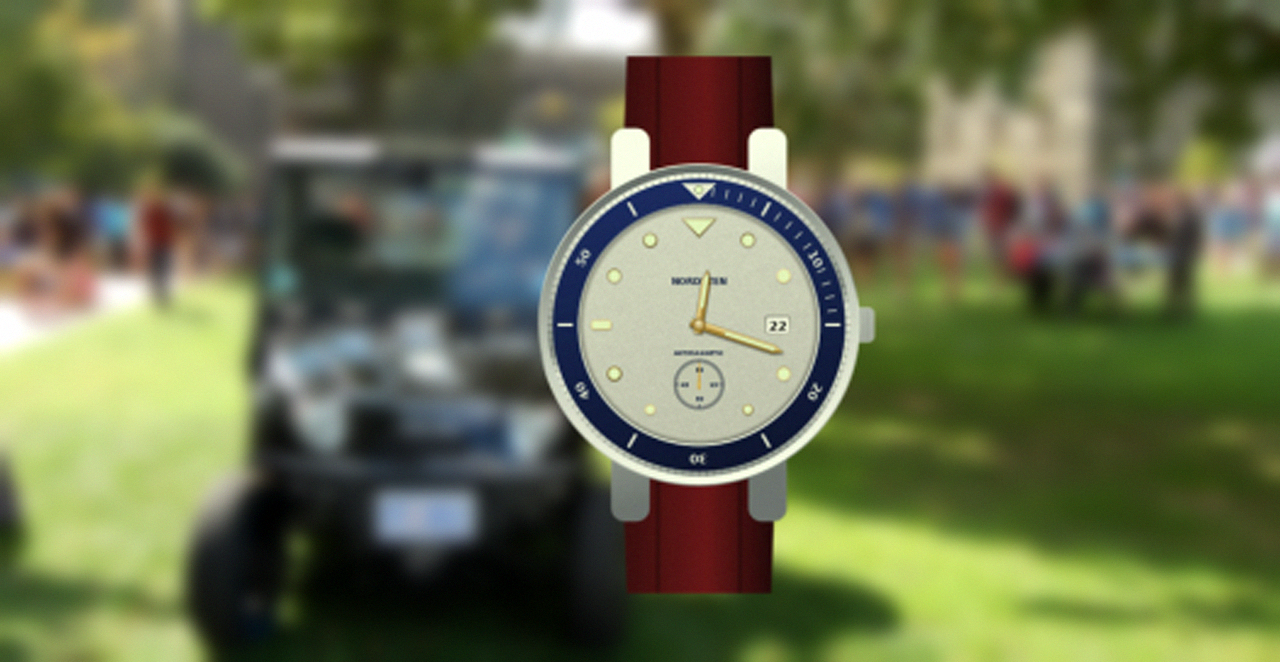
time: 12:18
